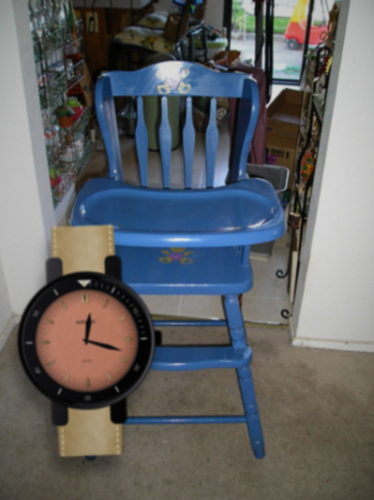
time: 12:18
